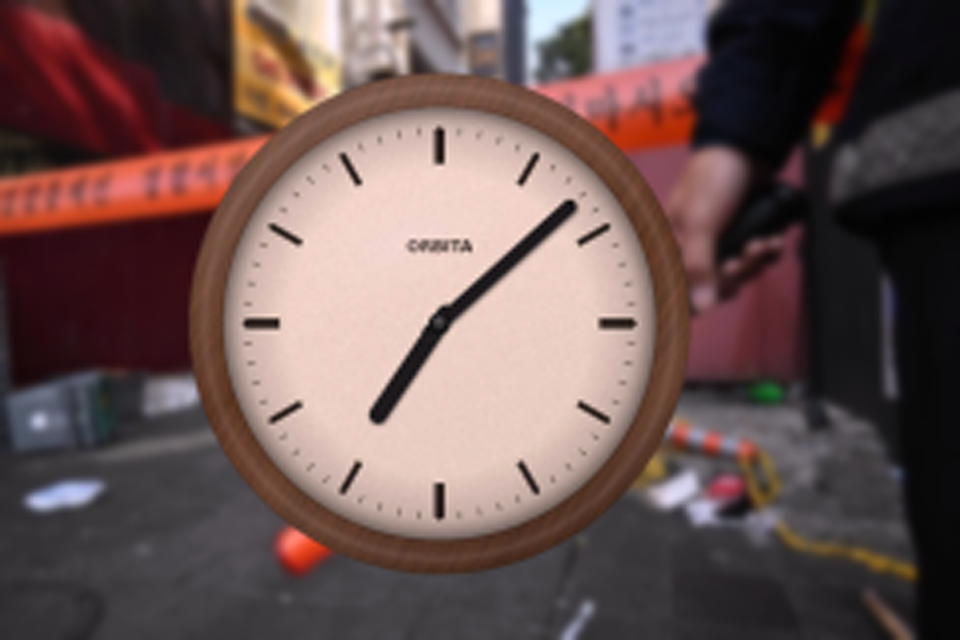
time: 7:08
